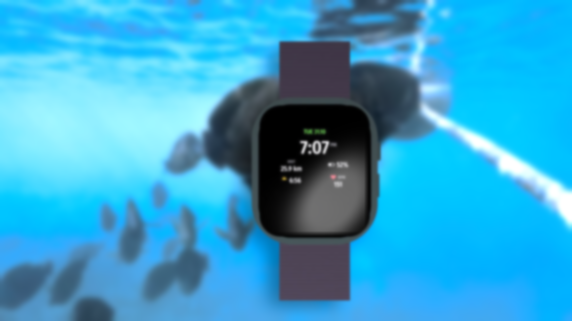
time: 7:07
